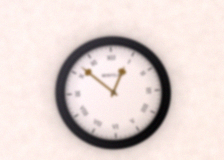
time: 12:52
